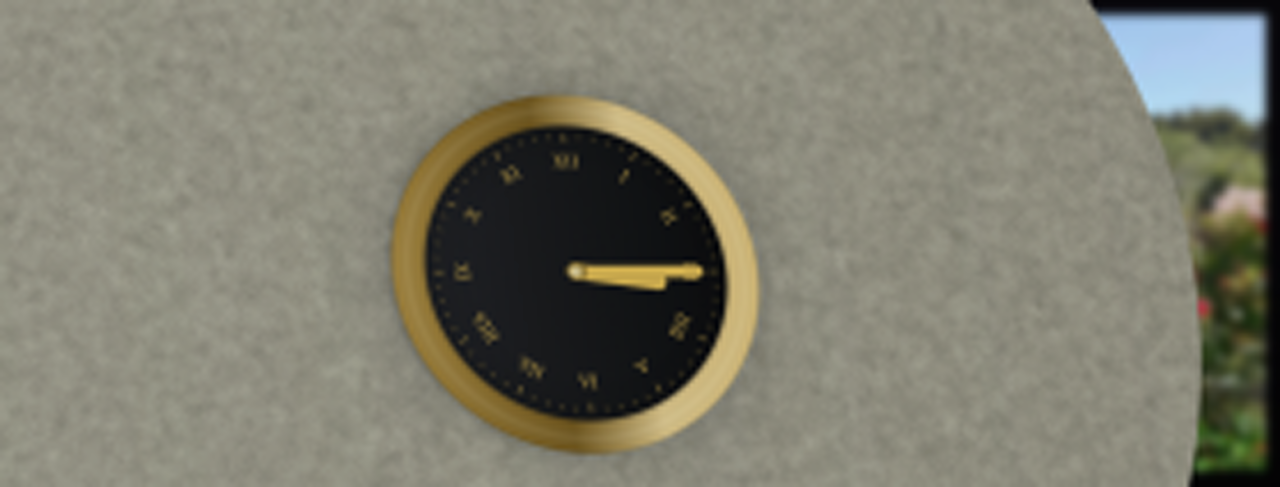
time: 3:15
